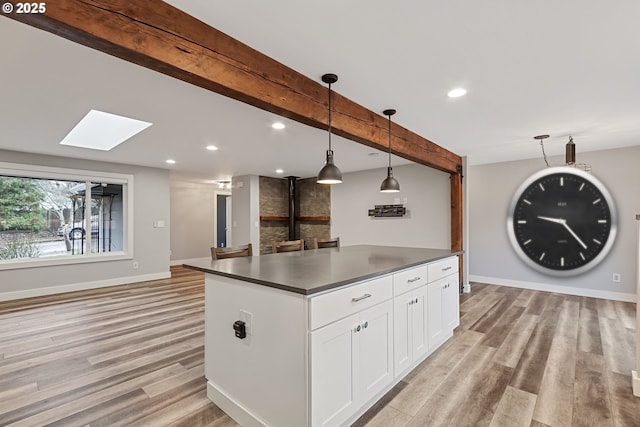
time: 9:23
